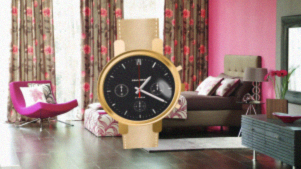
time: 1:20
